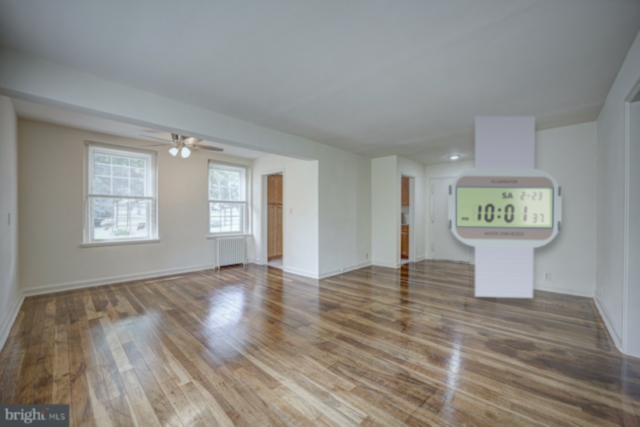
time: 10:01
